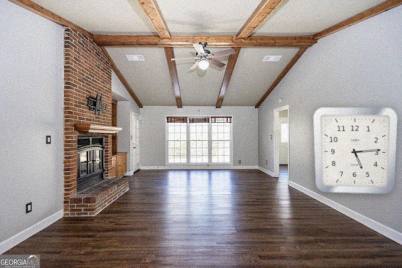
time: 5:14
